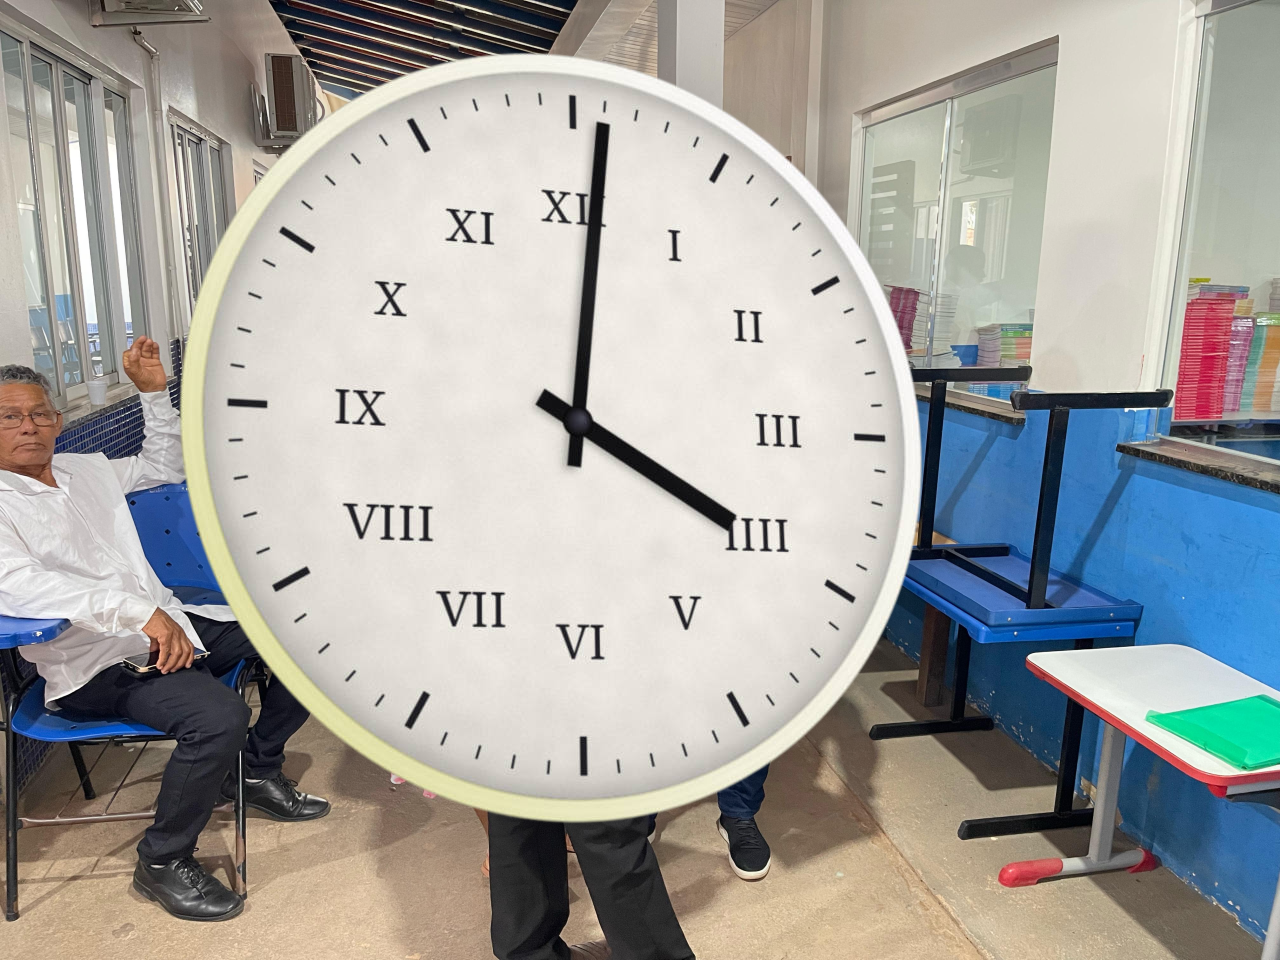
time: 4:01
